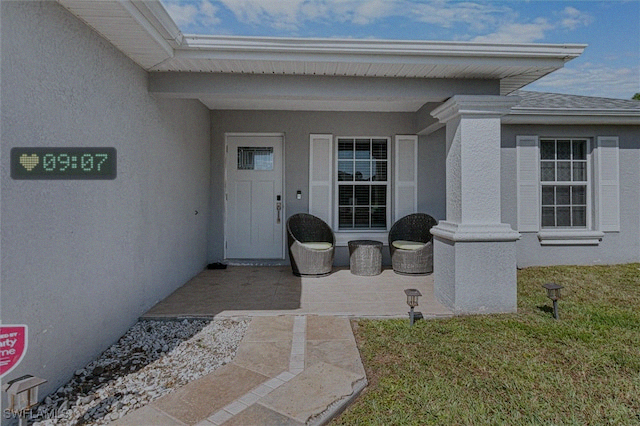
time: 9:07
